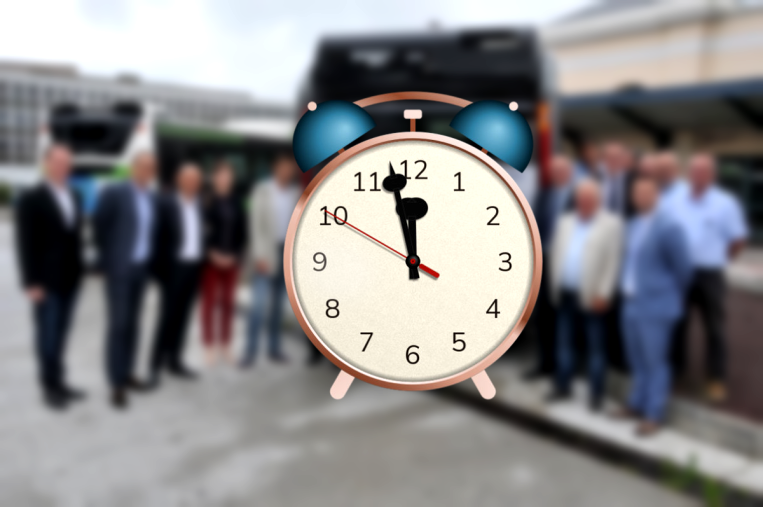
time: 11:57:50
